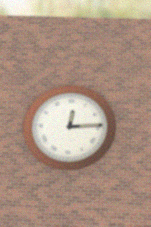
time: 12:14
